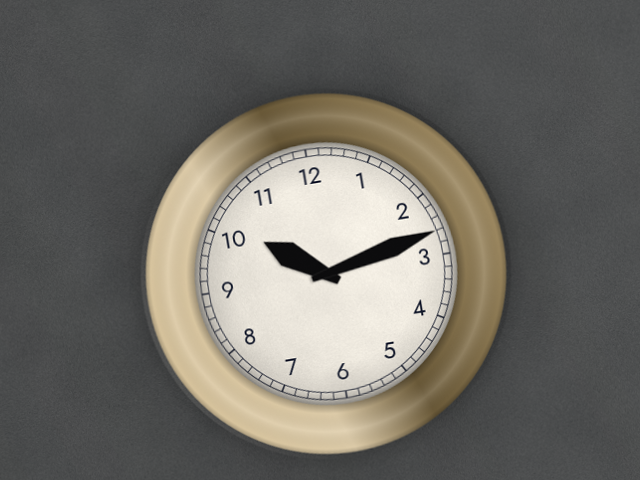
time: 10:13
